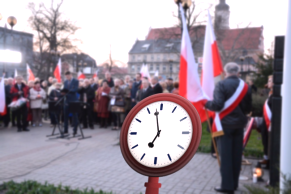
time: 6:58
